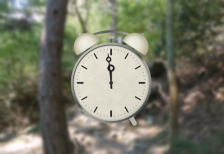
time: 11:59
